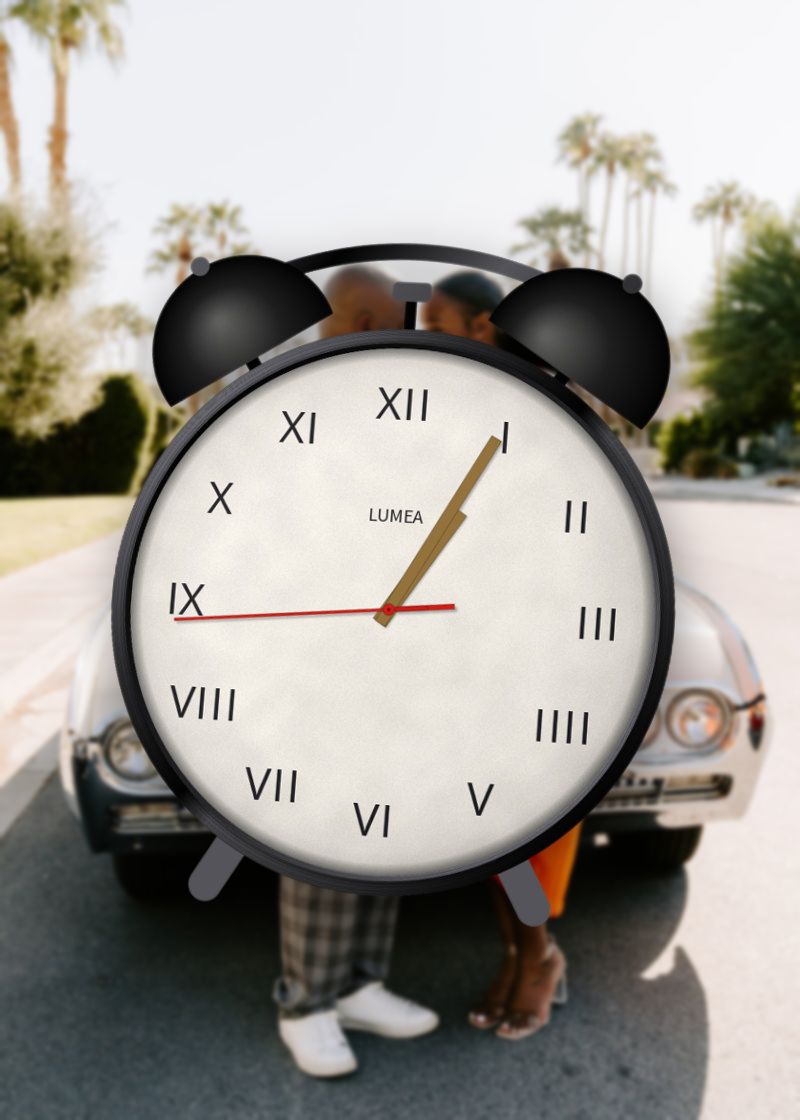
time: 1:04:44
